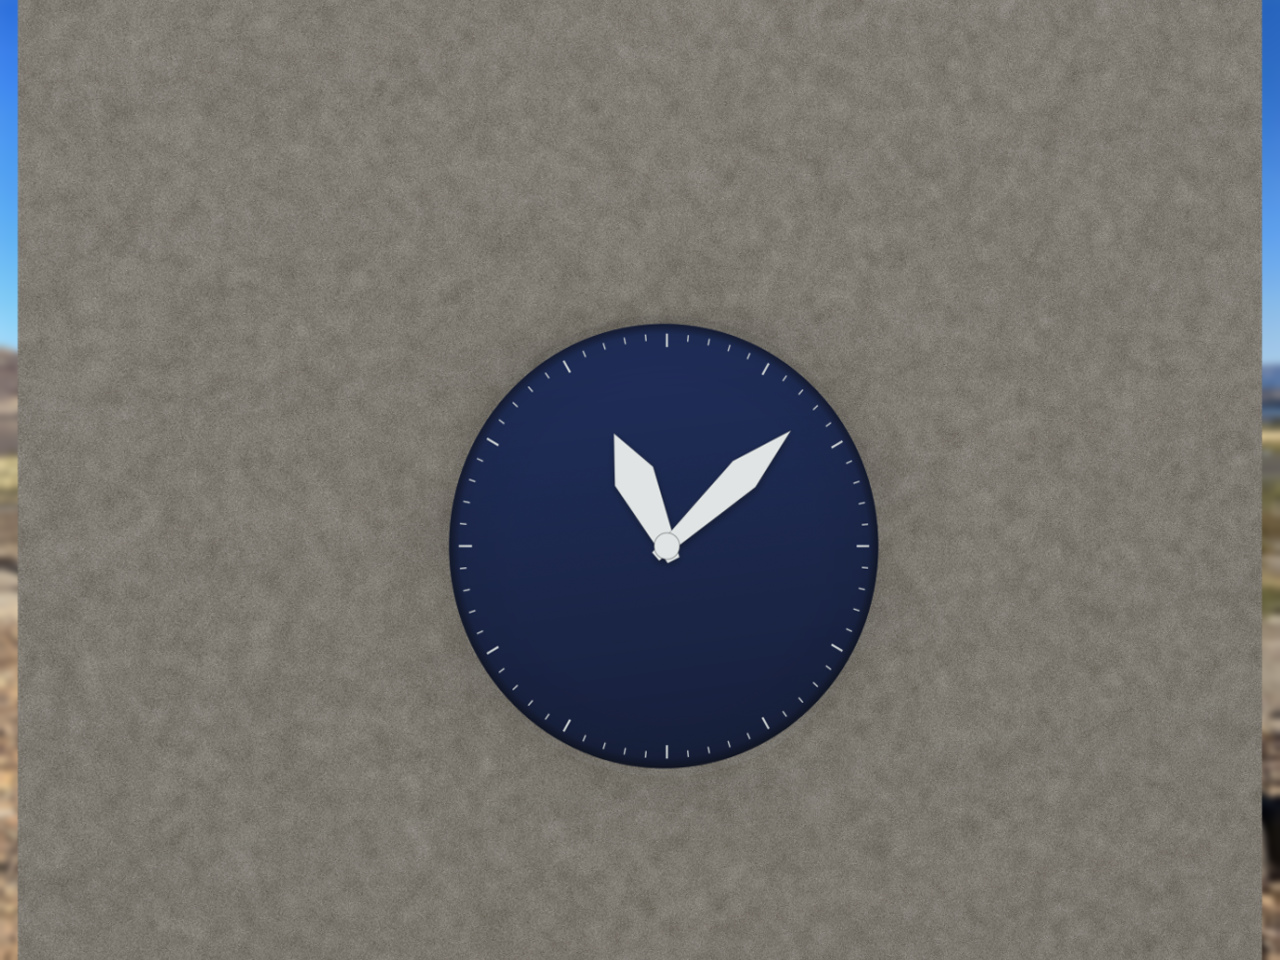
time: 11:08
